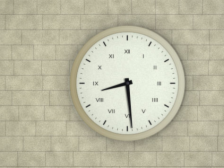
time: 8:29
